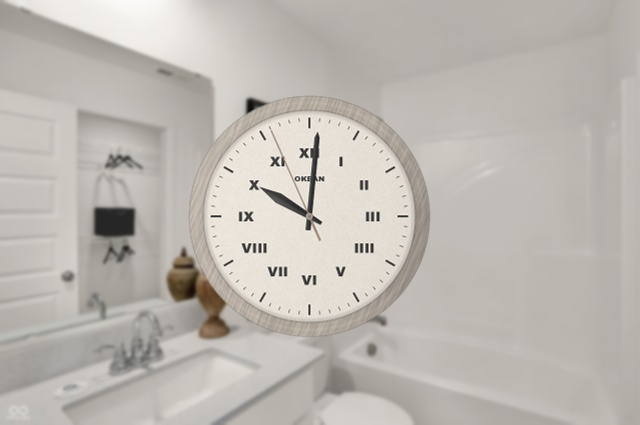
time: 10:00:56
